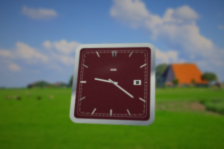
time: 9:21
